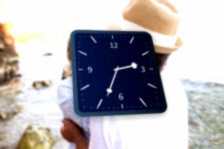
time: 2:34
